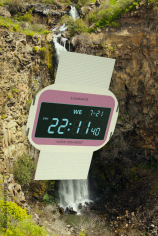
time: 22:11:40
